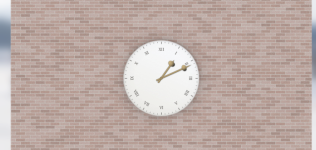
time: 1:11
